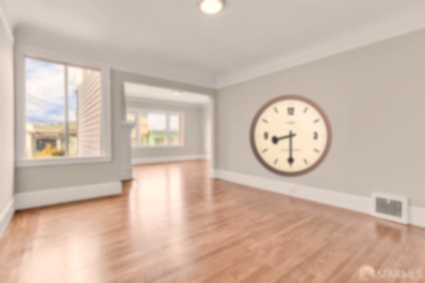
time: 8:30
